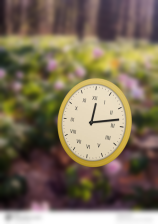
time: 12:13
